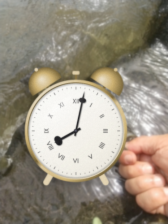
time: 8:02
